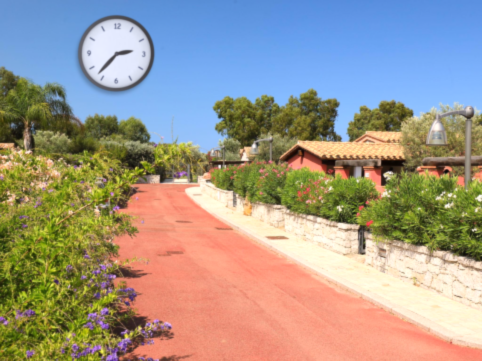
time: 2:37
